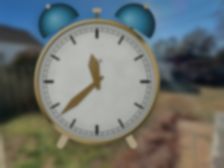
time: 11:38
